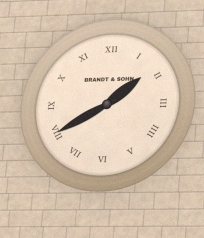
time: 1:40
